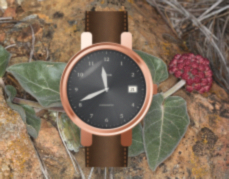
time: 11:41
